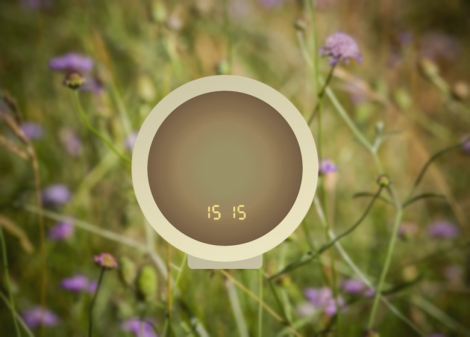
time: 15:15
